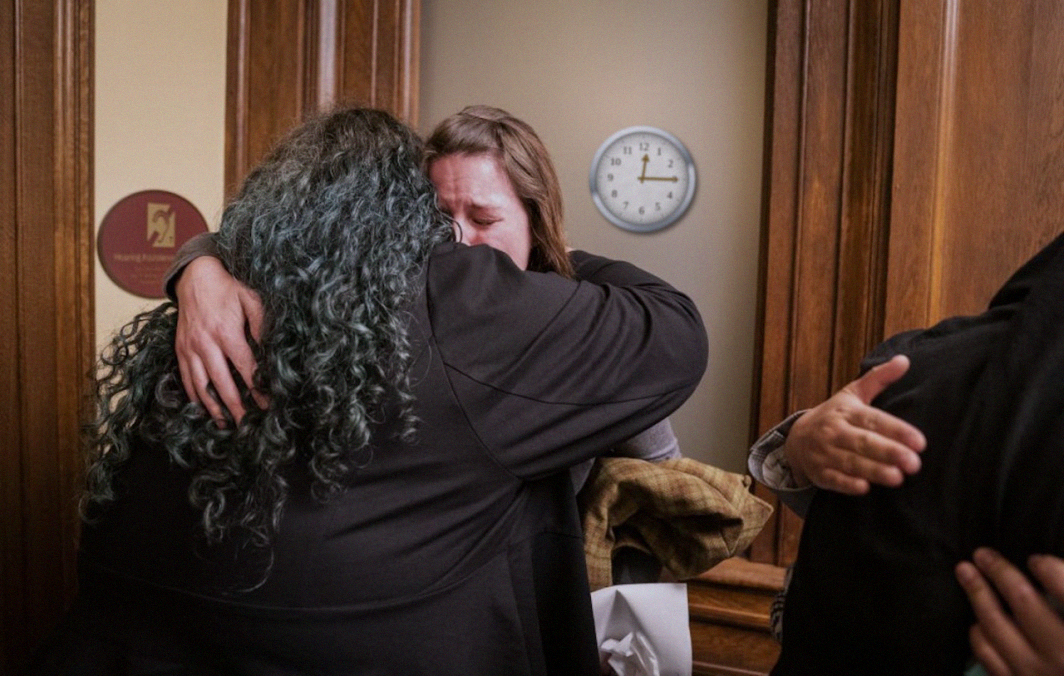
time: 12:15
